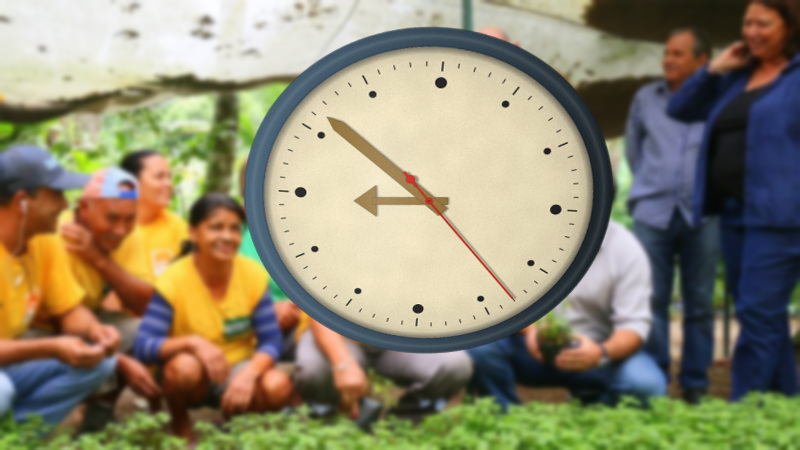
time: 8:51:23
